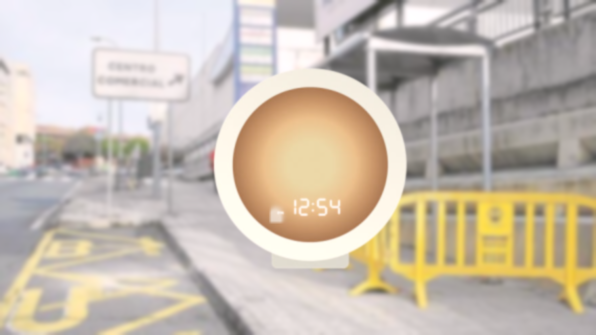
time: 12:54
